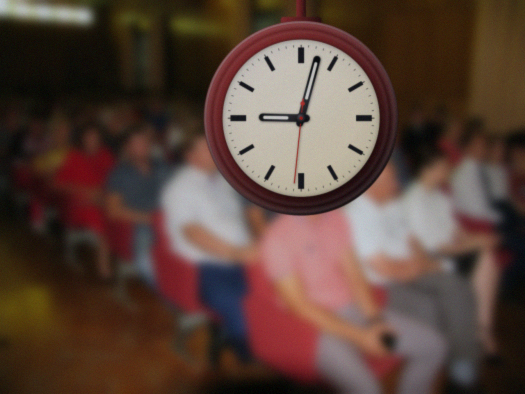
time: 9:02:31
